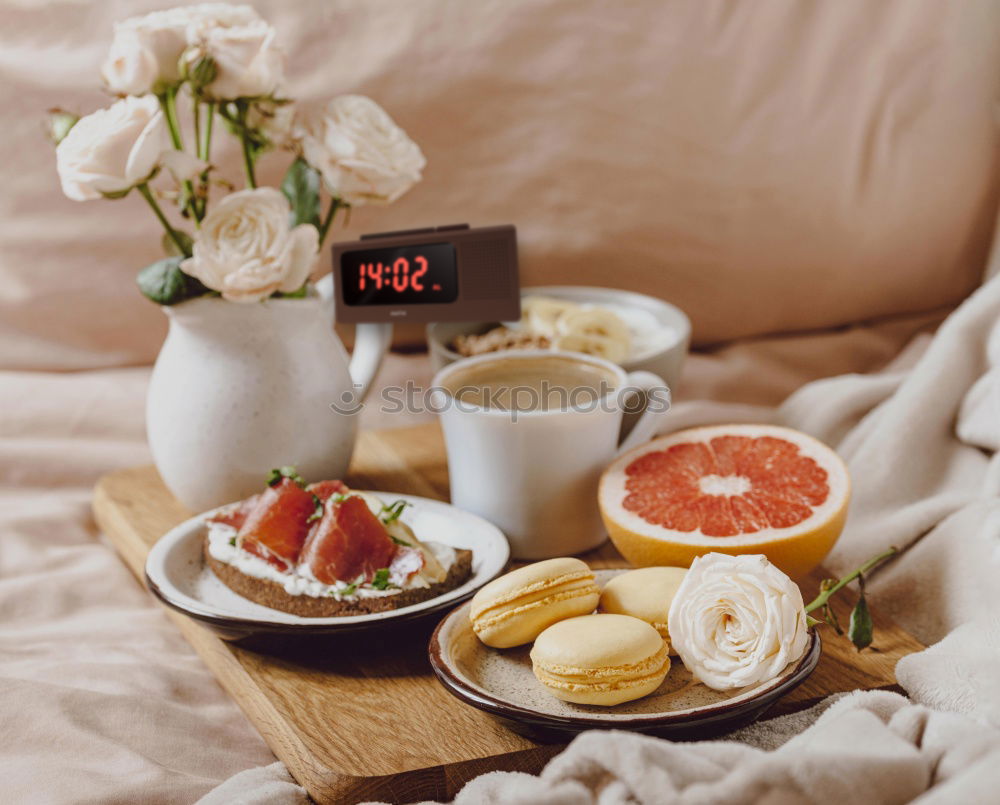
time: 14:02
